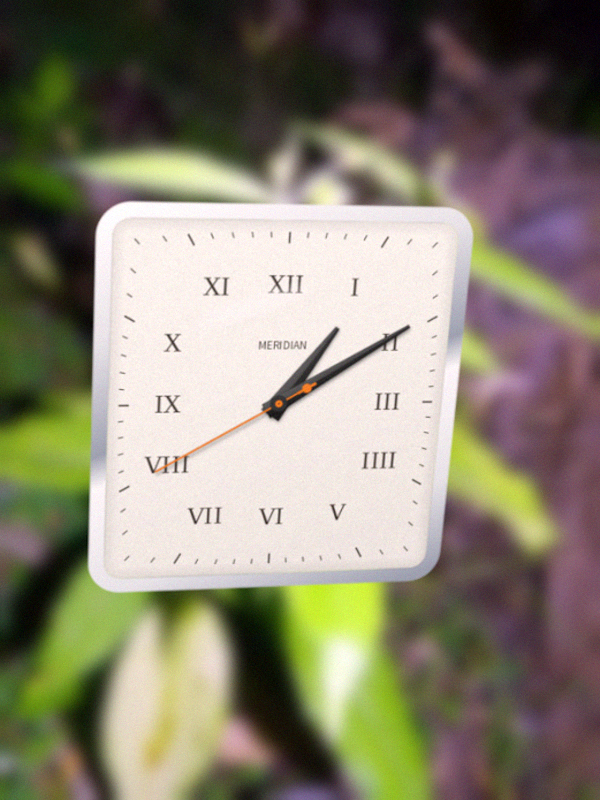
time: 1:09:40
